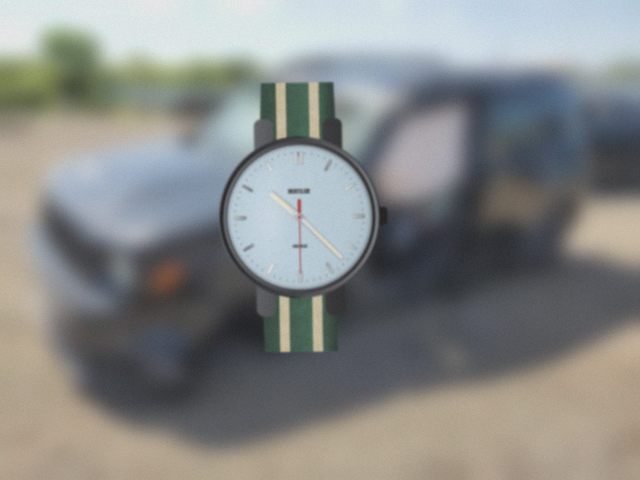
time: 10:22:30
